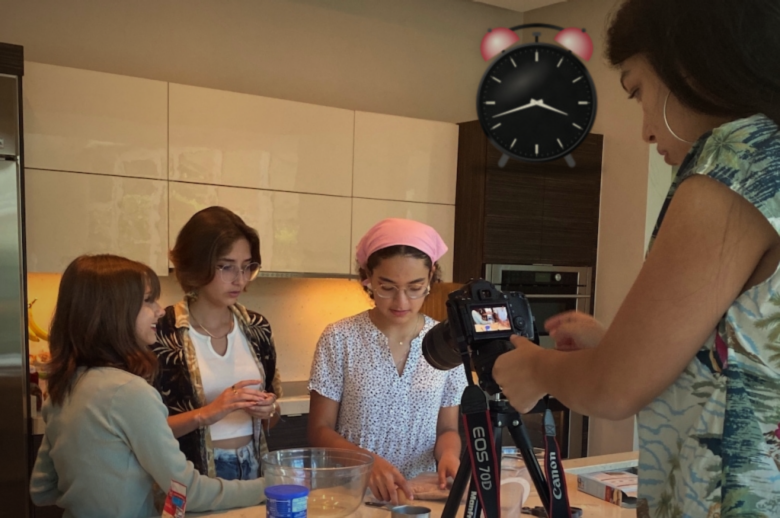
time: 3:42
